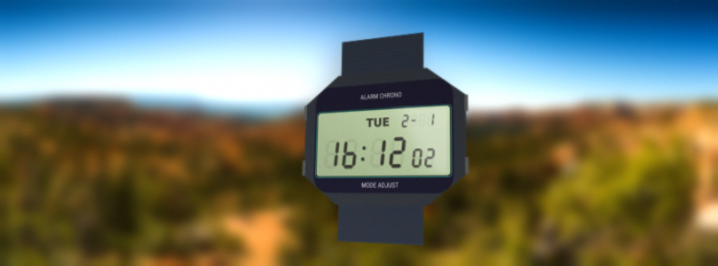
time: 16:12:02
